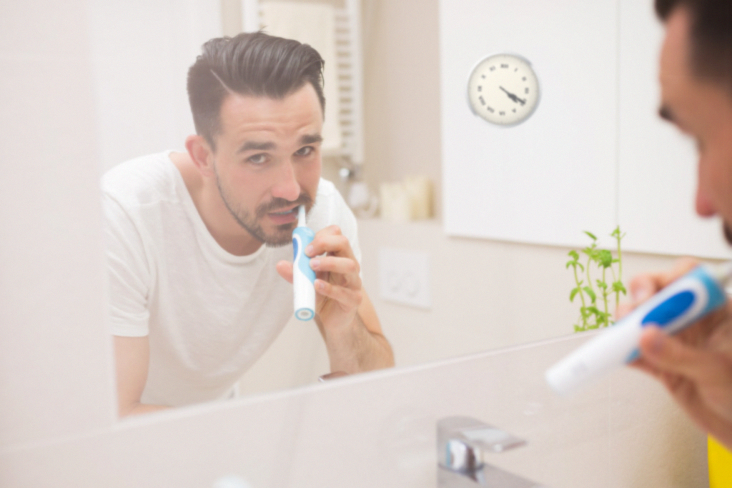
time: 4:20
